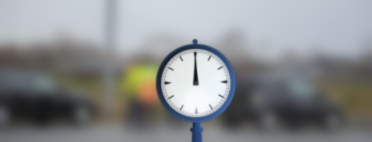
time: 12:00
